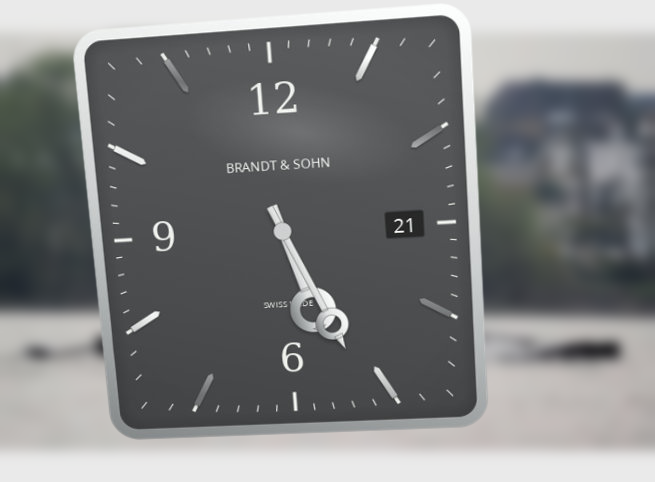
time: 5:26
